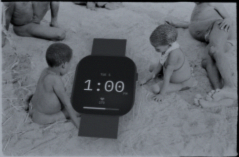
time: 1:00
